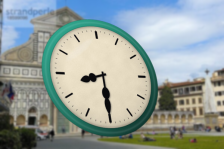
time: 8:30
